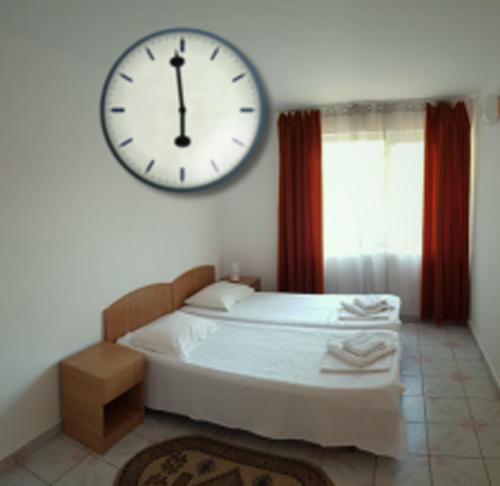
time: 5:59
